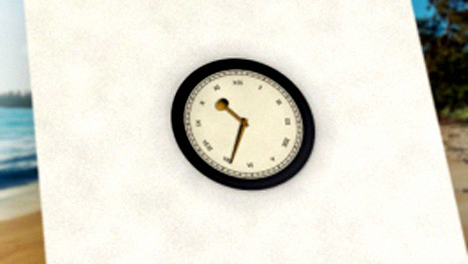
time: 10:34
